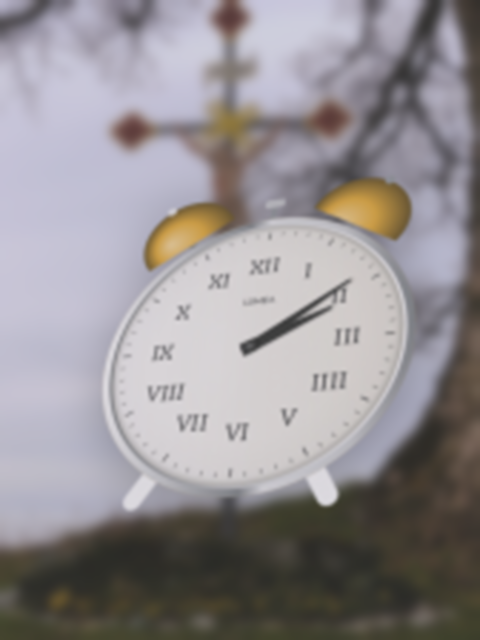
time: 2:09
